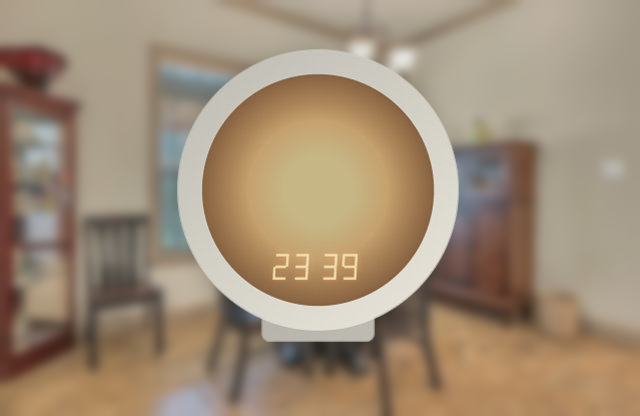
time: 23:39
